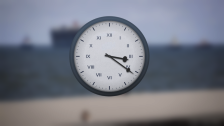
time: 3:21
